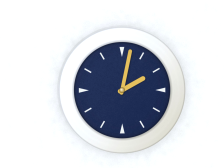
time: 2:02
